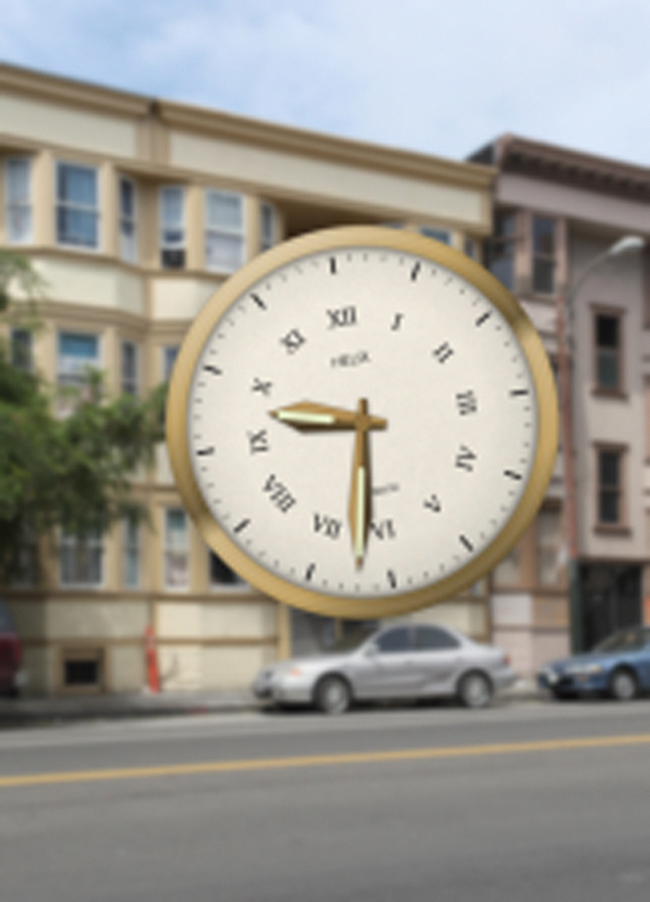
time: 9:32
